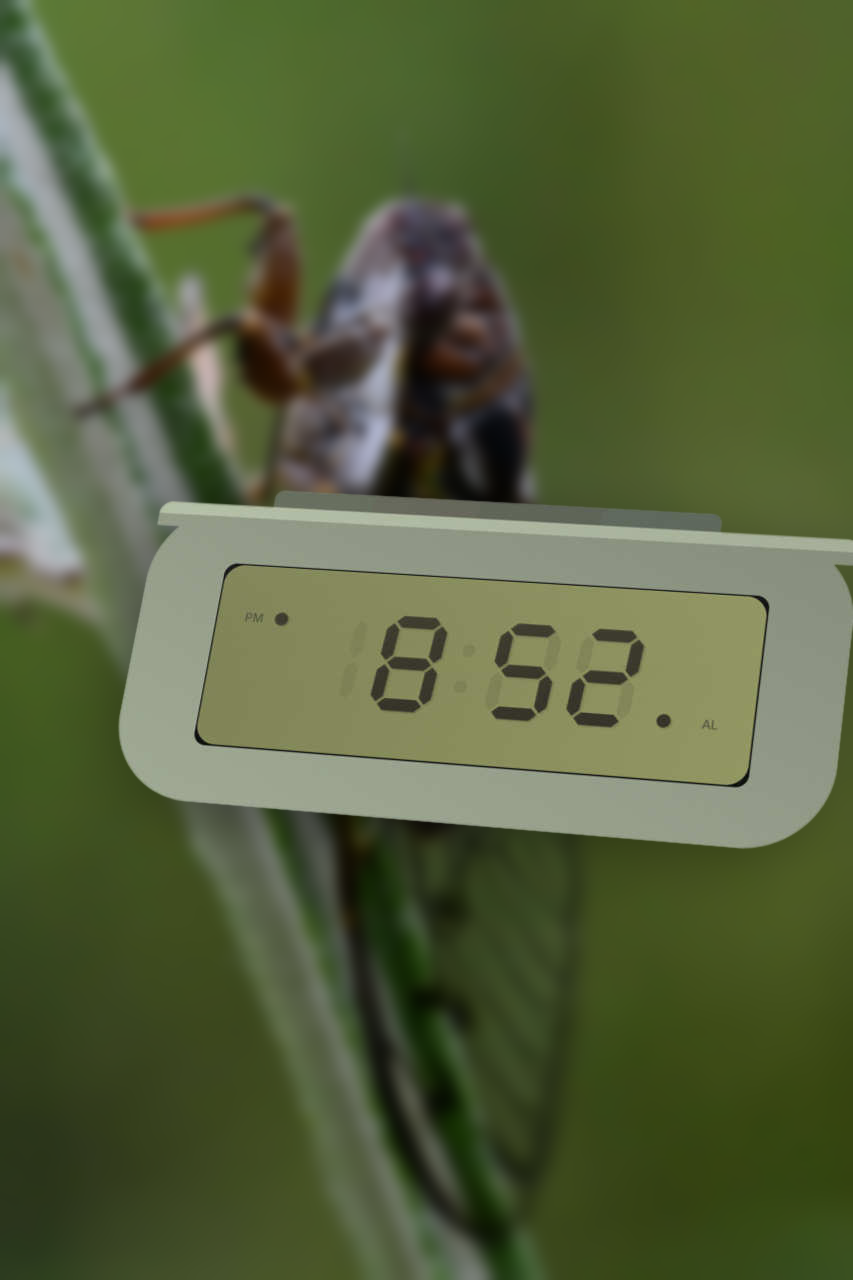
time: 8:52
